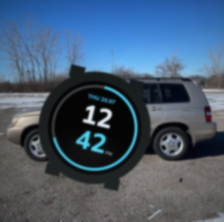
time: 12:42
